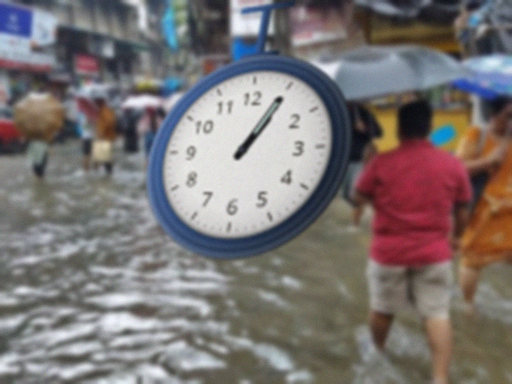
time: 1:05
